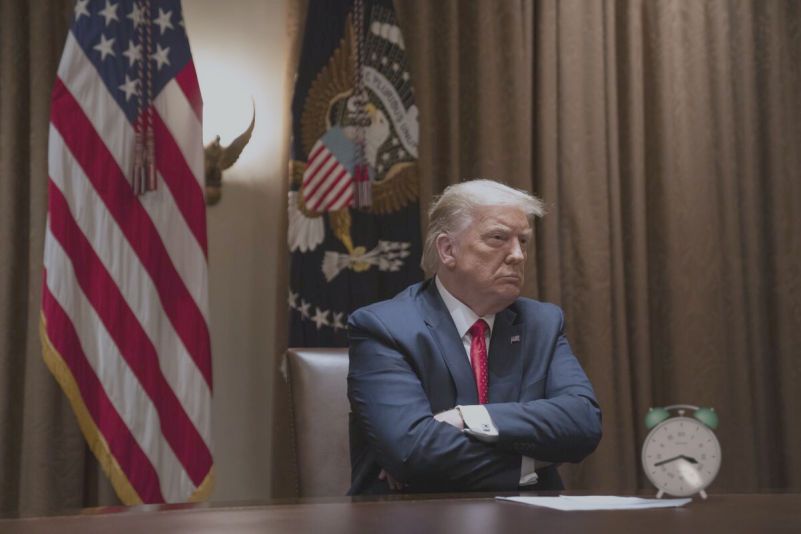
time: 3:42
